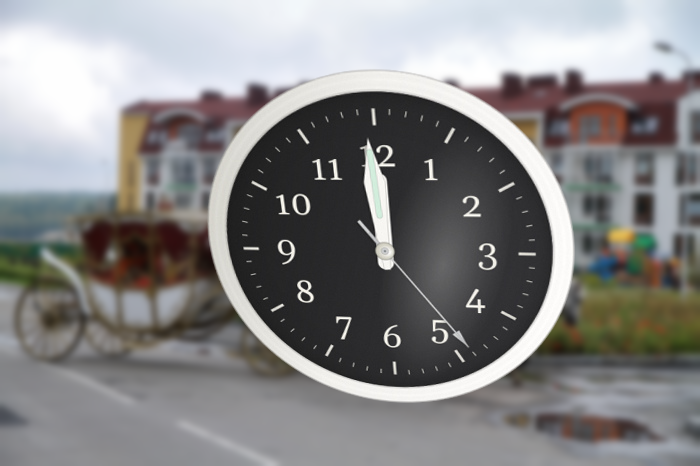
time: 11:59:24
